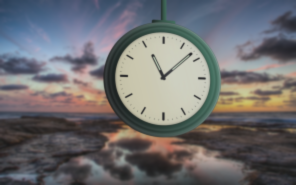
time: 11:08
